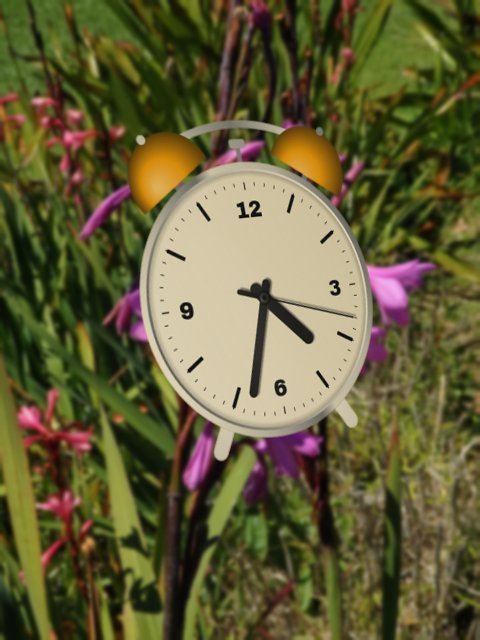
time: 4:33:18
